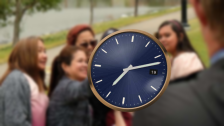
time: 7:12
